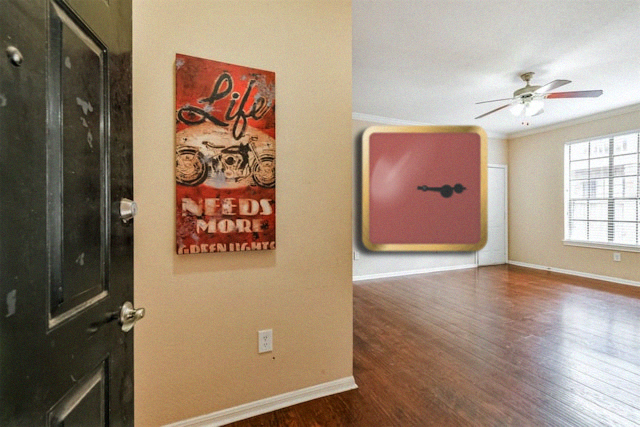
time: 3:15
